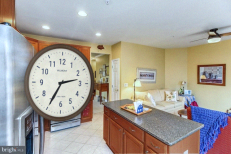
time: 2:35
